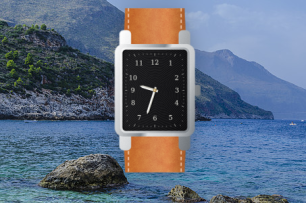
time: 9:33
